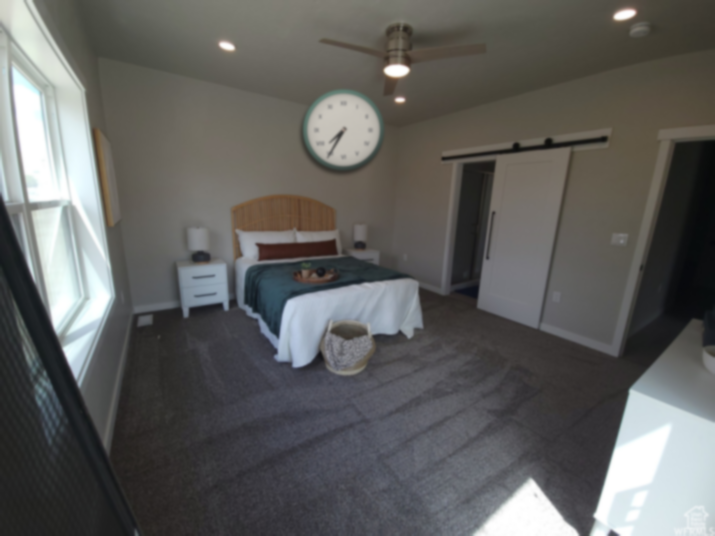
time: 7:35
